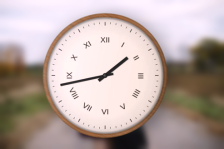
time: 1:43
